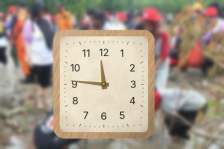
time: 11:46
